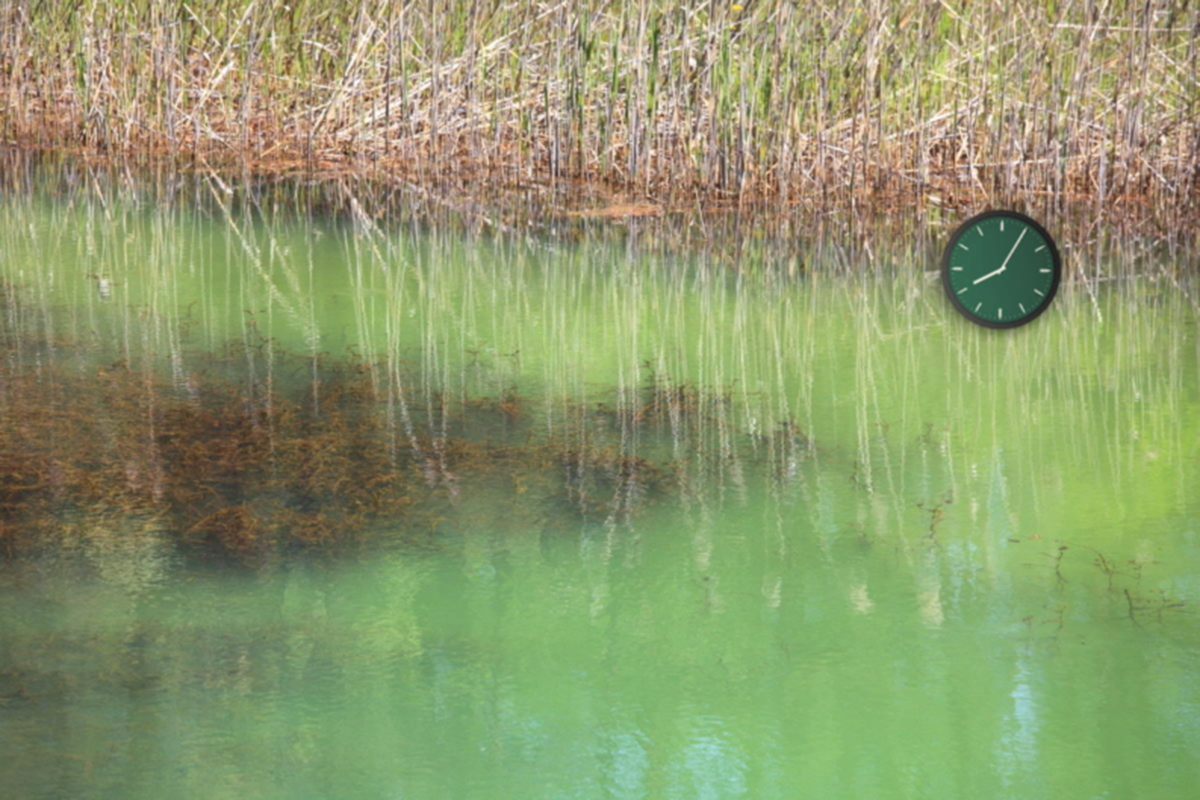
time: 8:05
